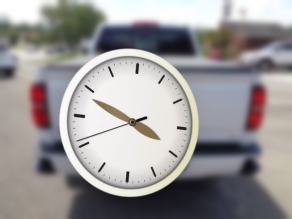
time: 3:48:41
